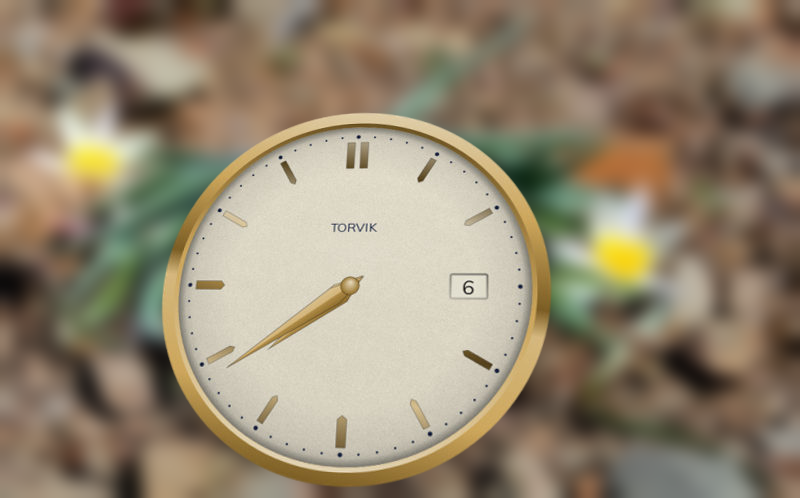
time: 7:39
